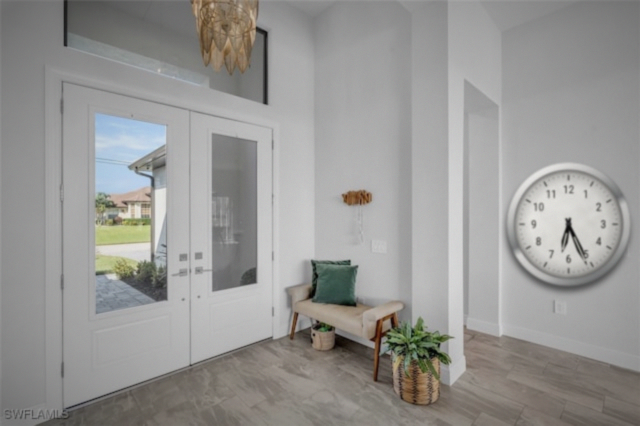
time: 6:26
